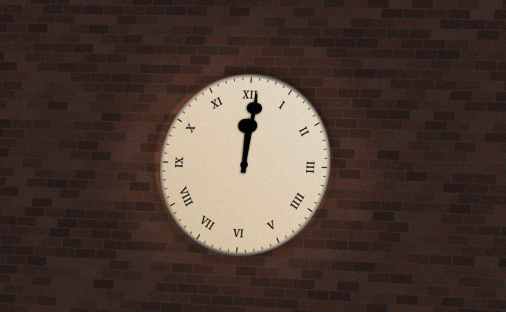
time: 12:01
